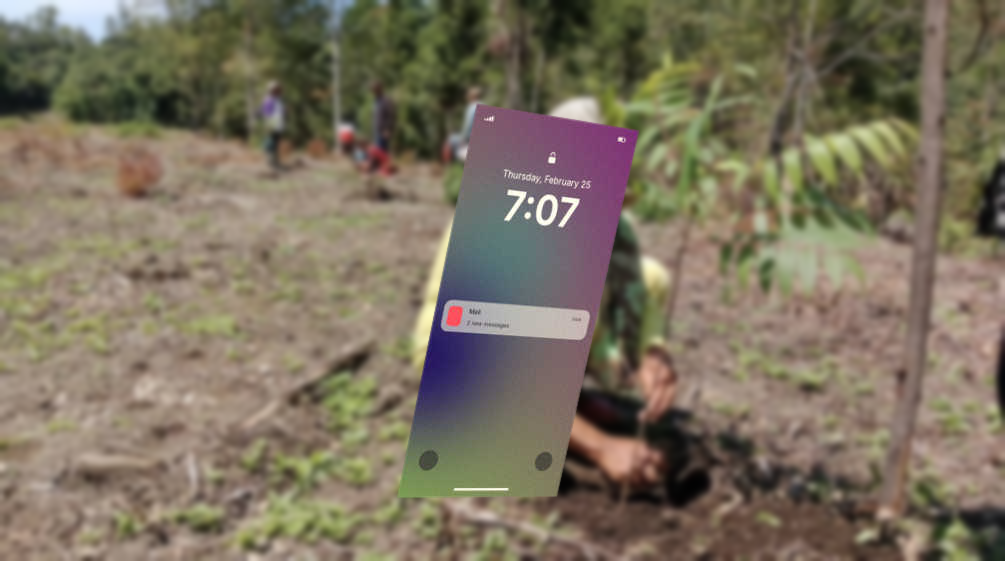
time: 7:07
